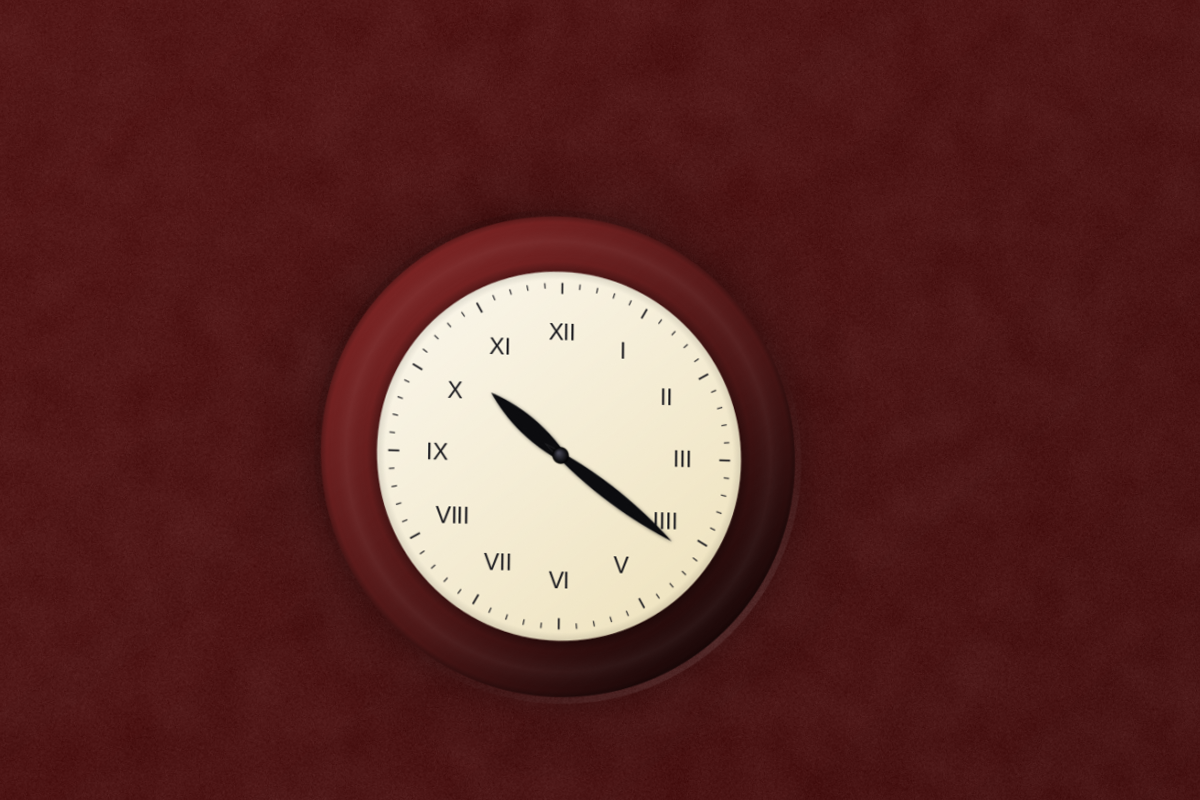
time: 10:21
